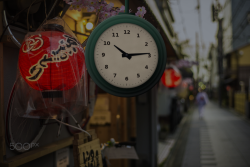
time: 10:14
